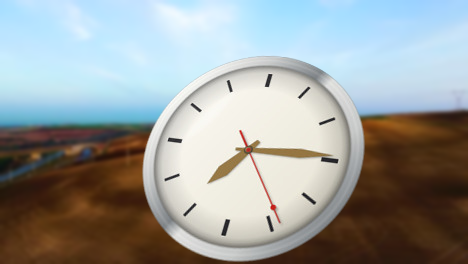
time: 7:14:24
